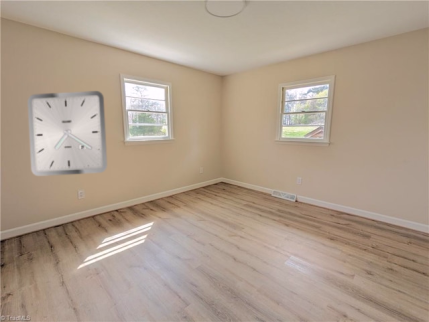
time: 7:21
